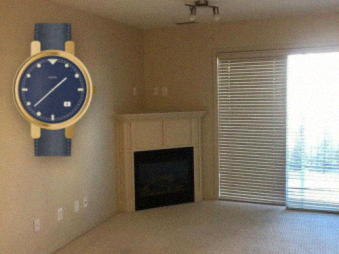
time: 1:38
